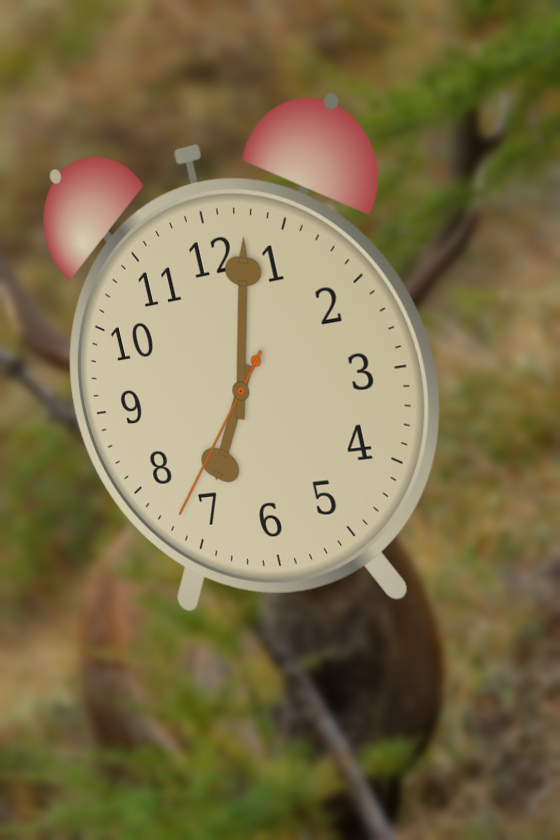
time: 7:02:37
